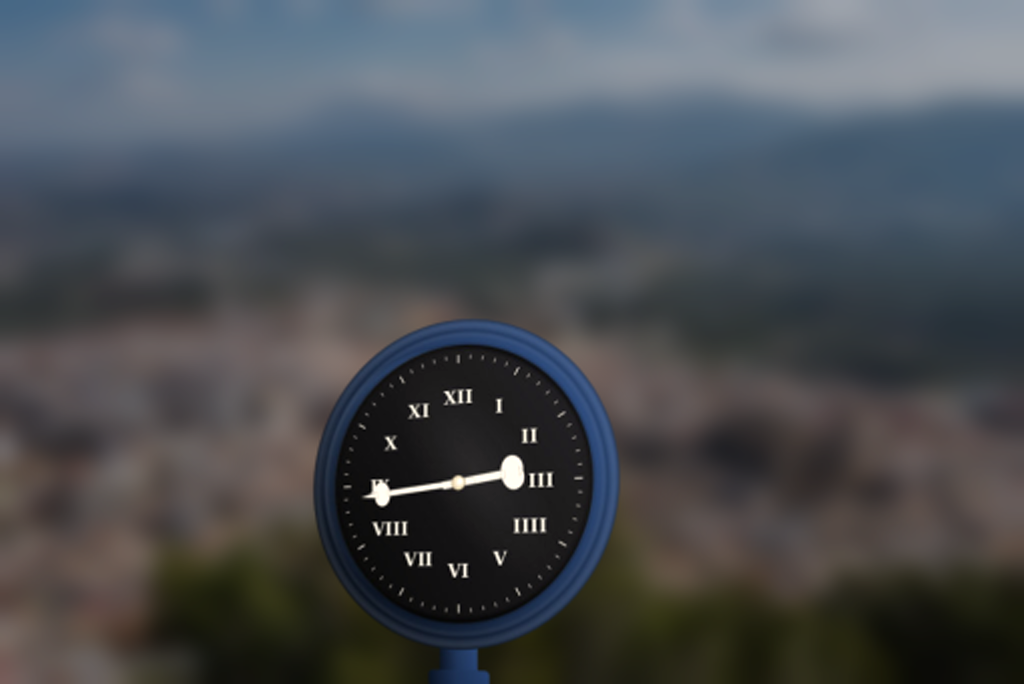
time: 2:44
